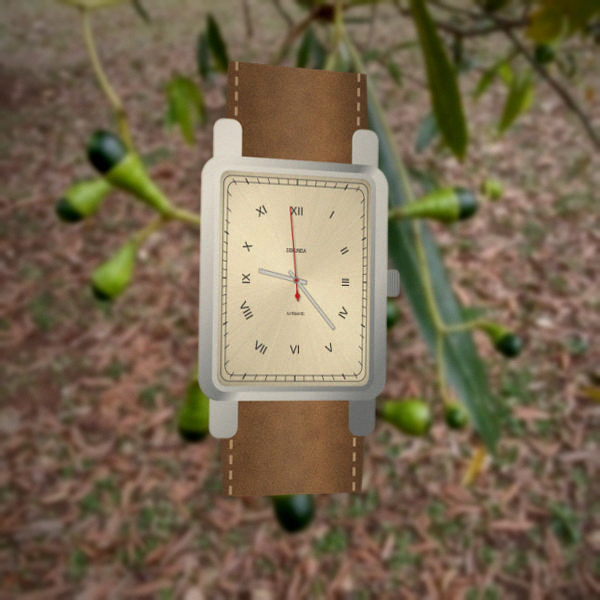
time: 9:22:59
